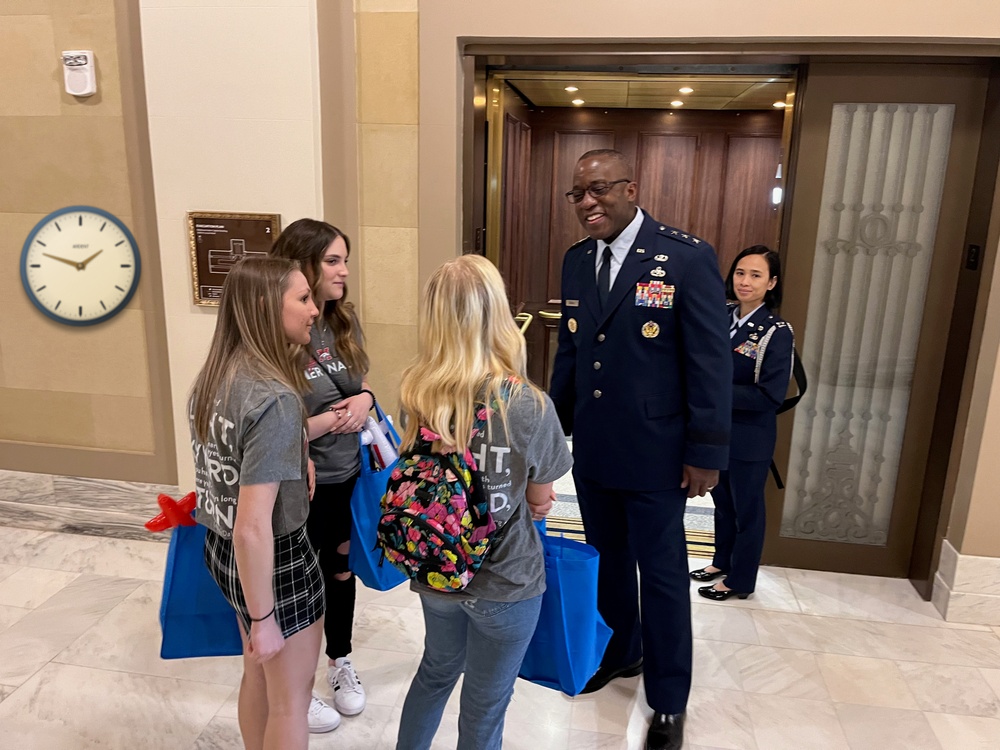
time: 1:48
